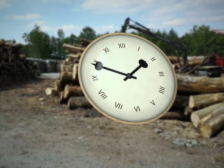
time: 1:49
